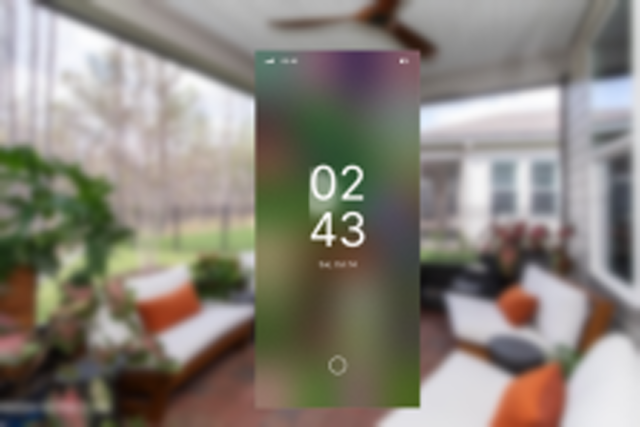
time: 2:43
